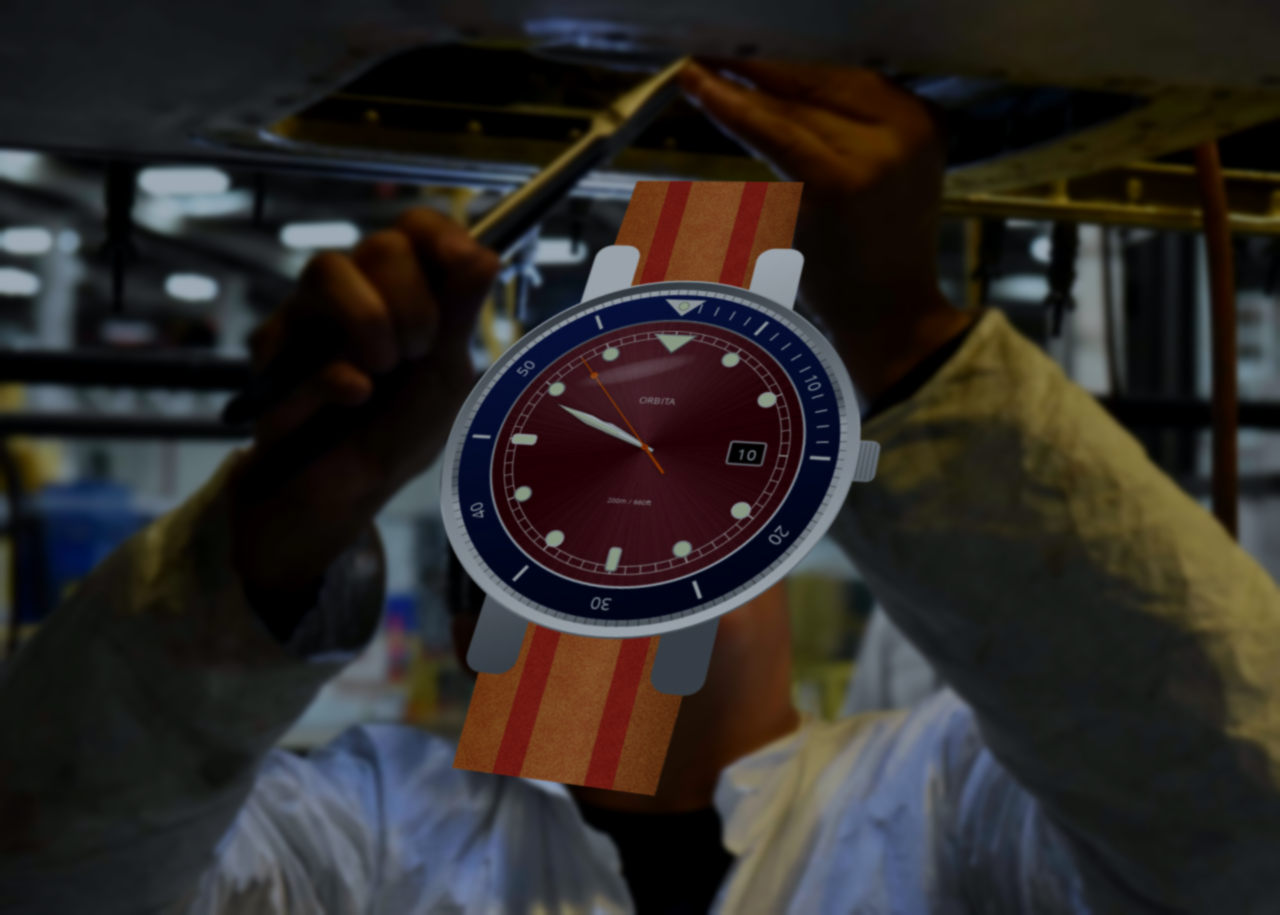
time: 9:48:53
